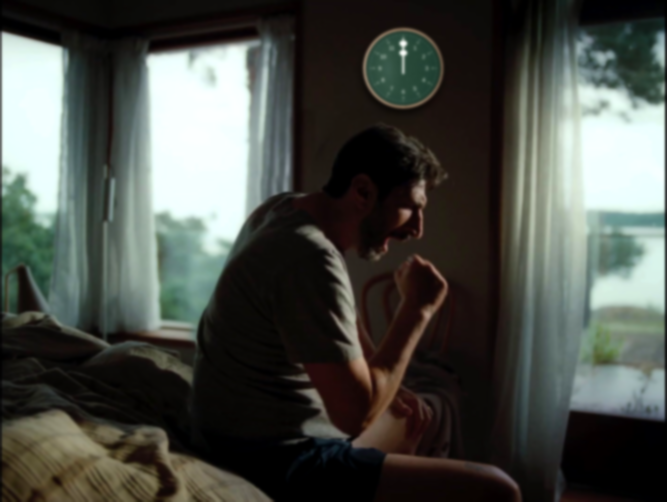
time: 12:00
